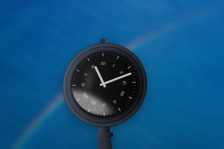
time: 11:12
